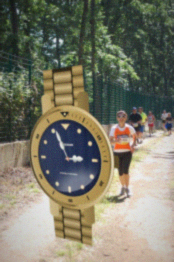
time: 2:56
